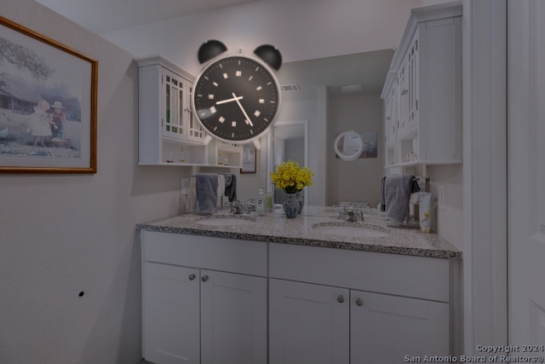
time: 8:24
